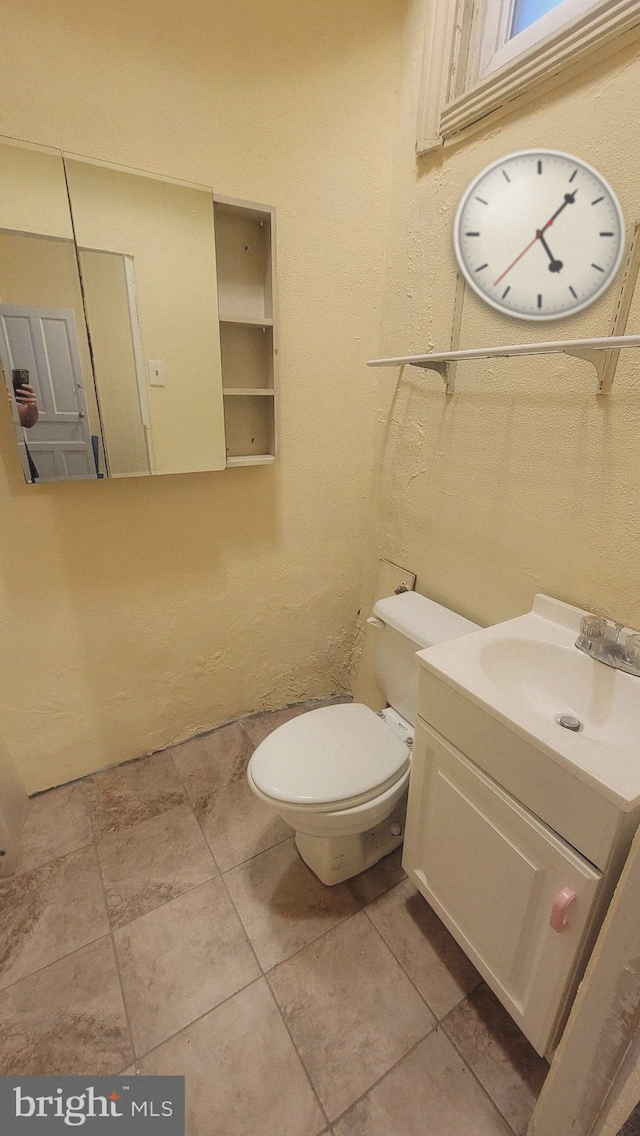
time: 5:06:37
